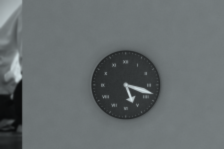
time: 5:18
